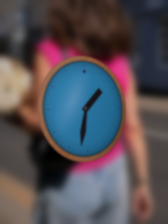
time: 1:32
